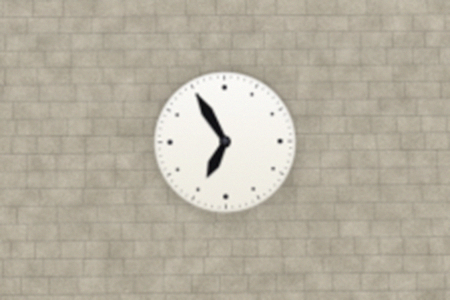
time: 6:55
